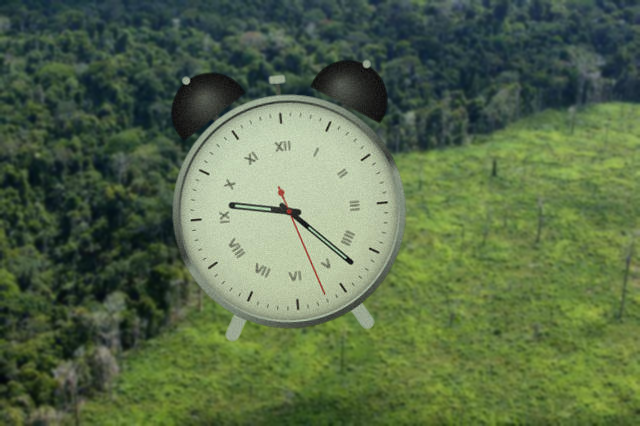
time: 9:22:27
